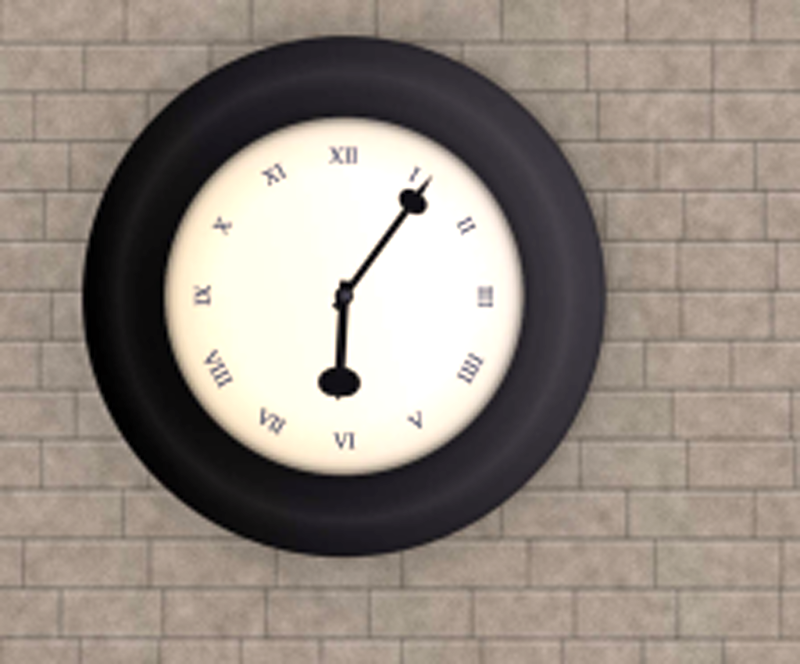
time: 6:06
